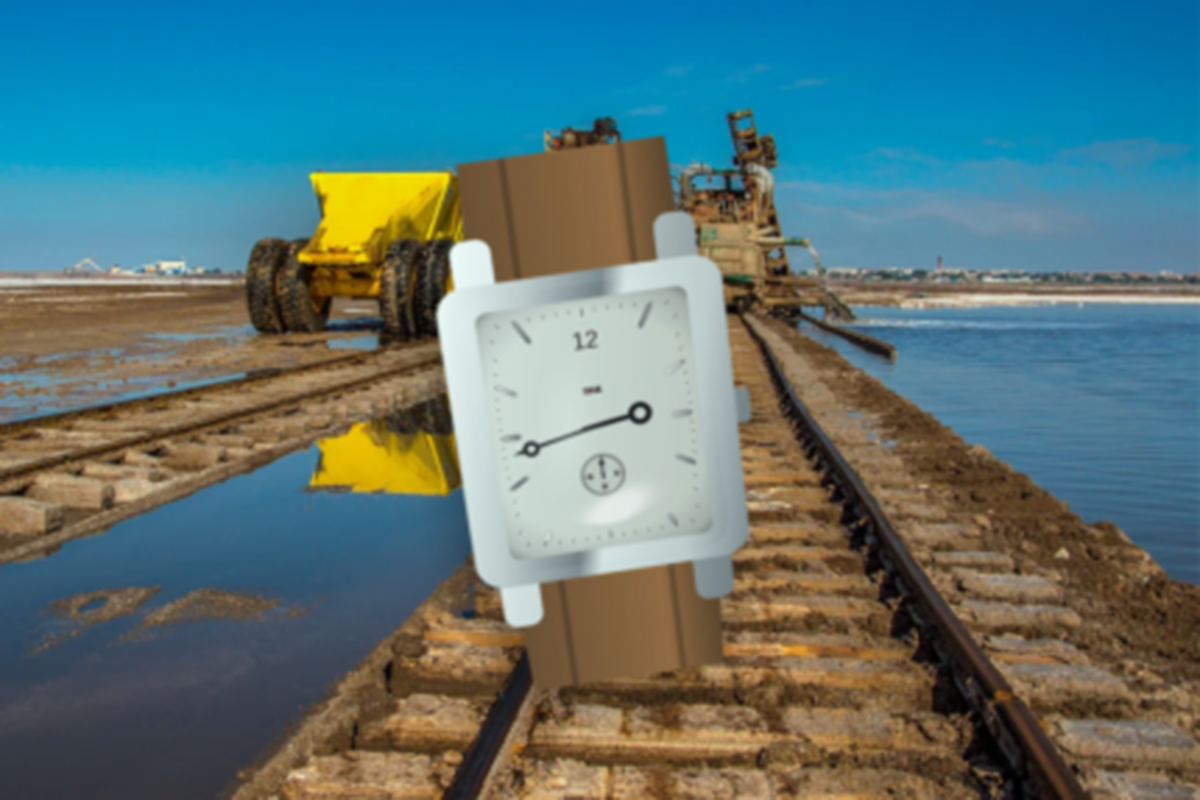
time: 2:43
